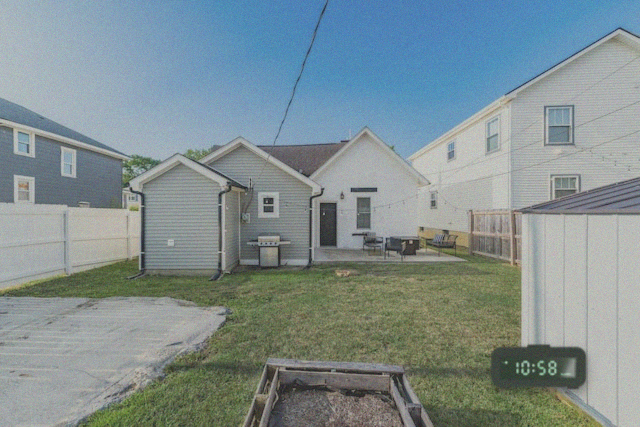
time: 10:58
